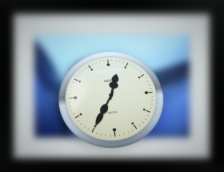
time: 12:35
